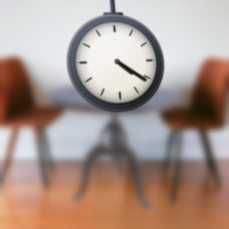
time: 4:21
